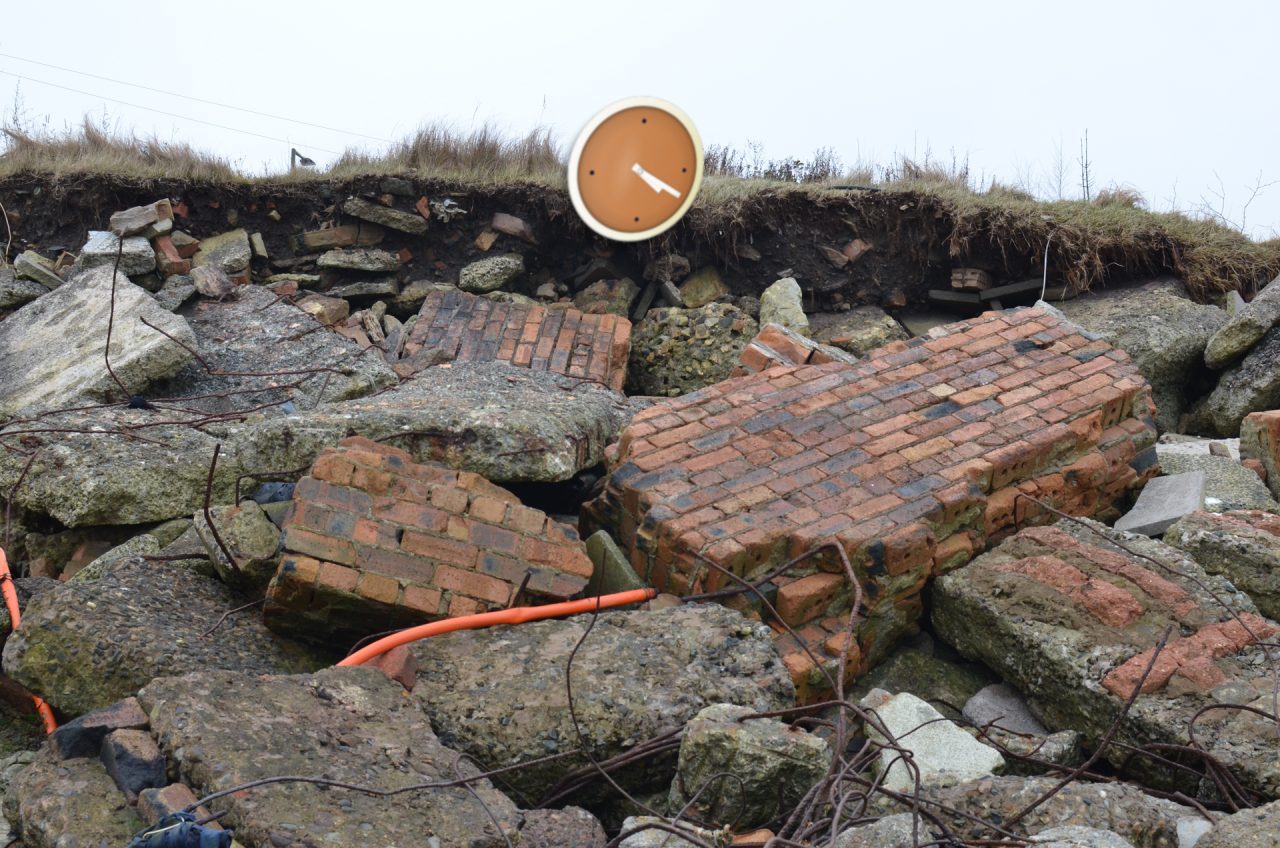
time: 4:20
